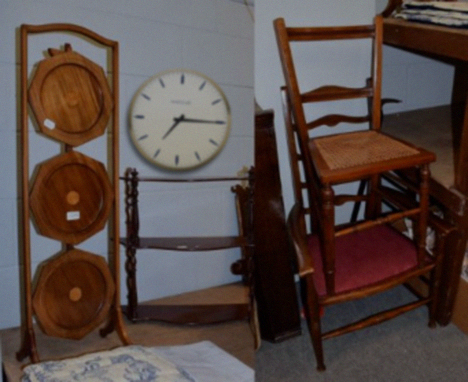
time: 7:15
